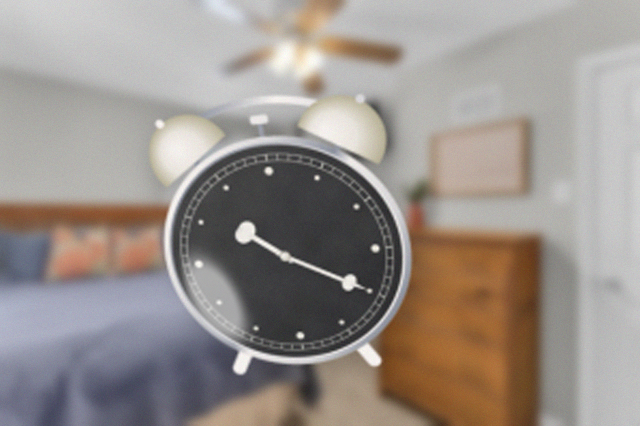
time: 10:20
